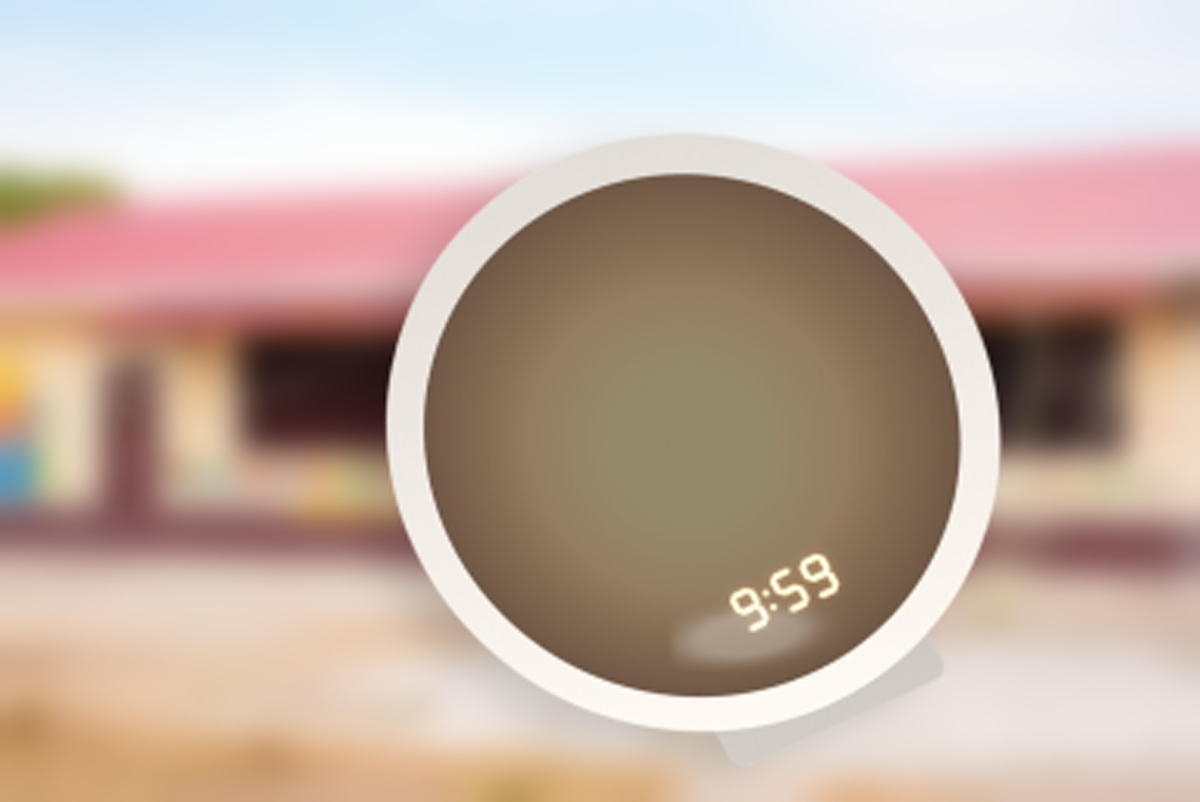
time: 9:59
